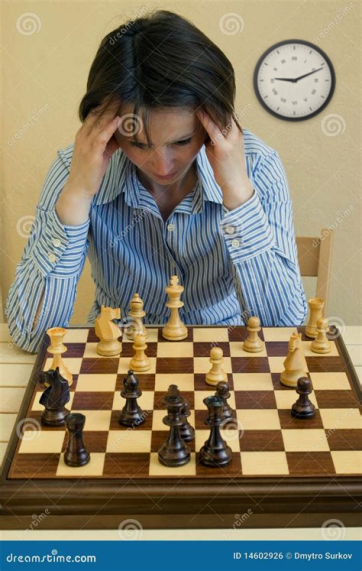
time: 9:11
